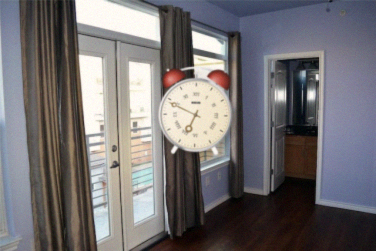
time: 6:49
